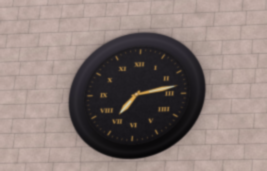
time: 7:13
